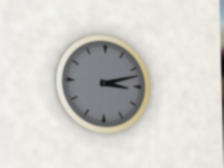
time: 3:12
